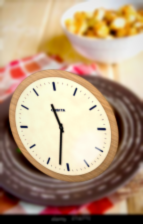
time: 11:32
